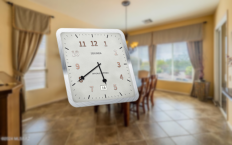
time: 5:40
